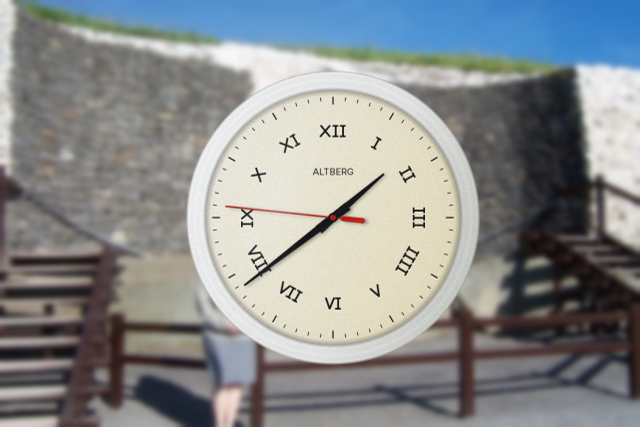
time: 1:38:46
